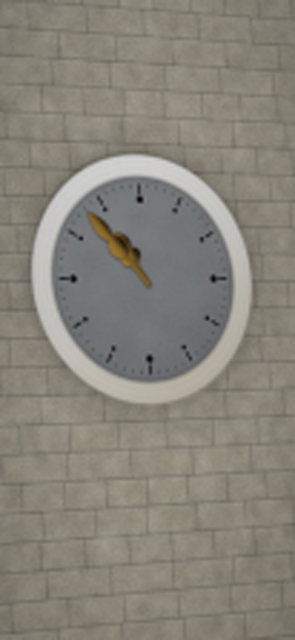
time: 10:53
